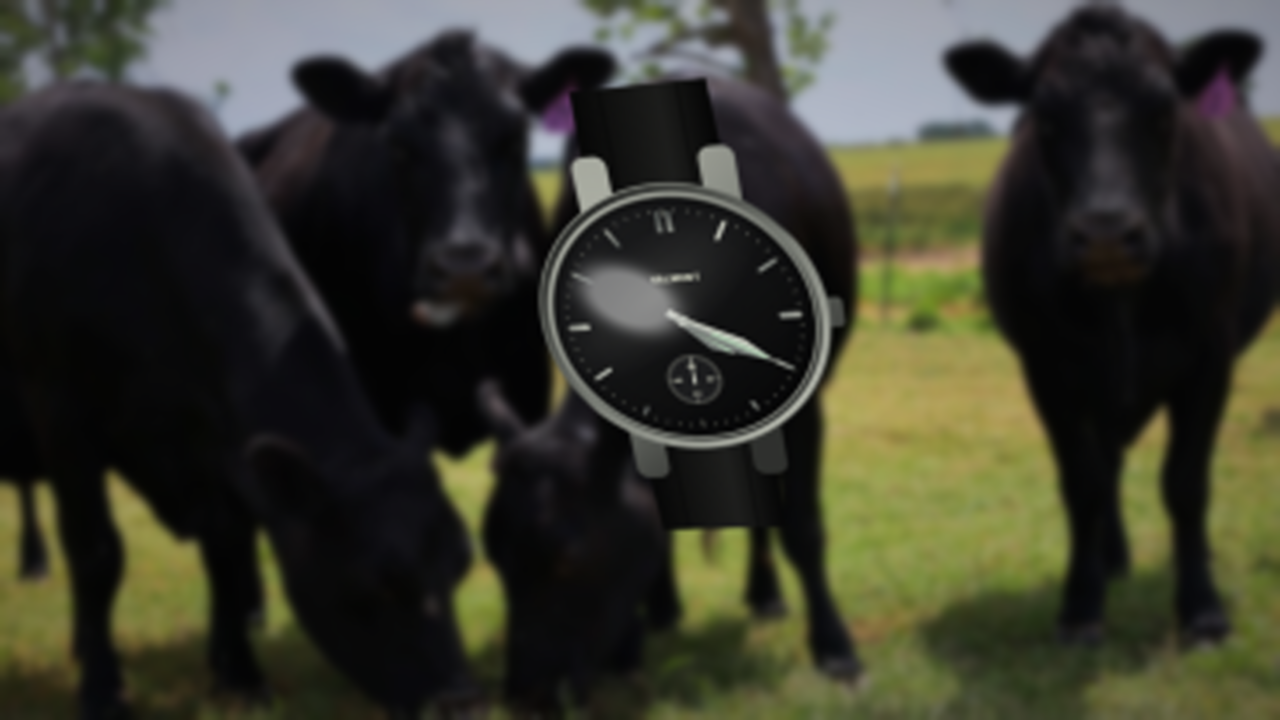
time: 4:20
